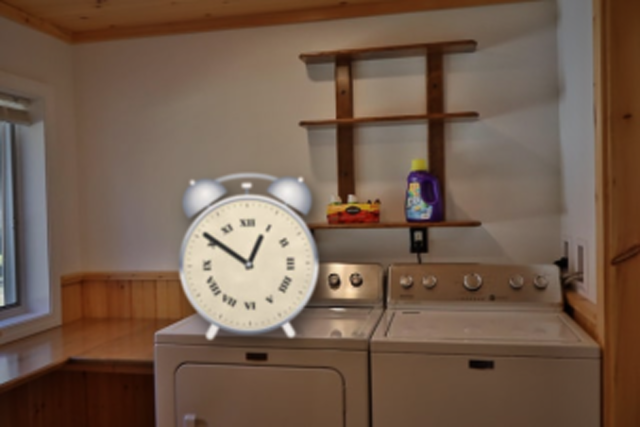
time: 12:51
